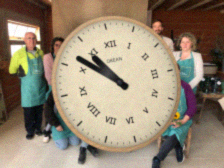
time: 10:52
